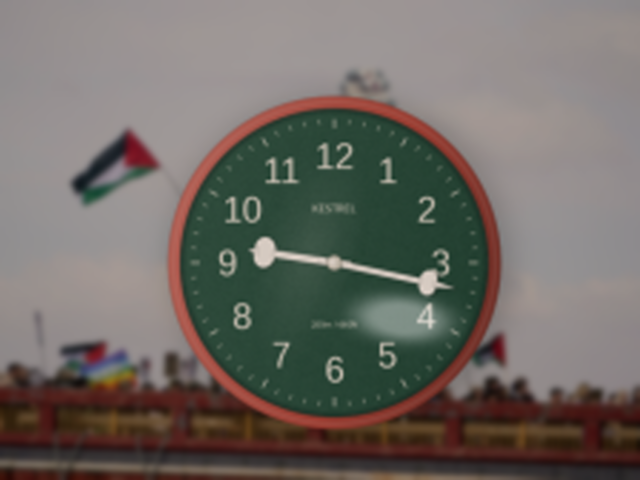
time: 9:17
